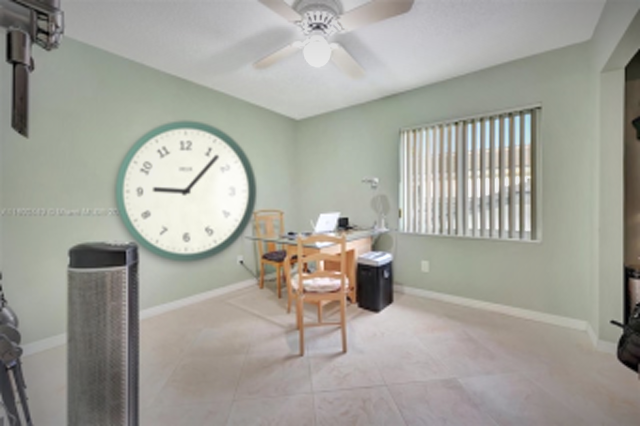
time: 9:07
